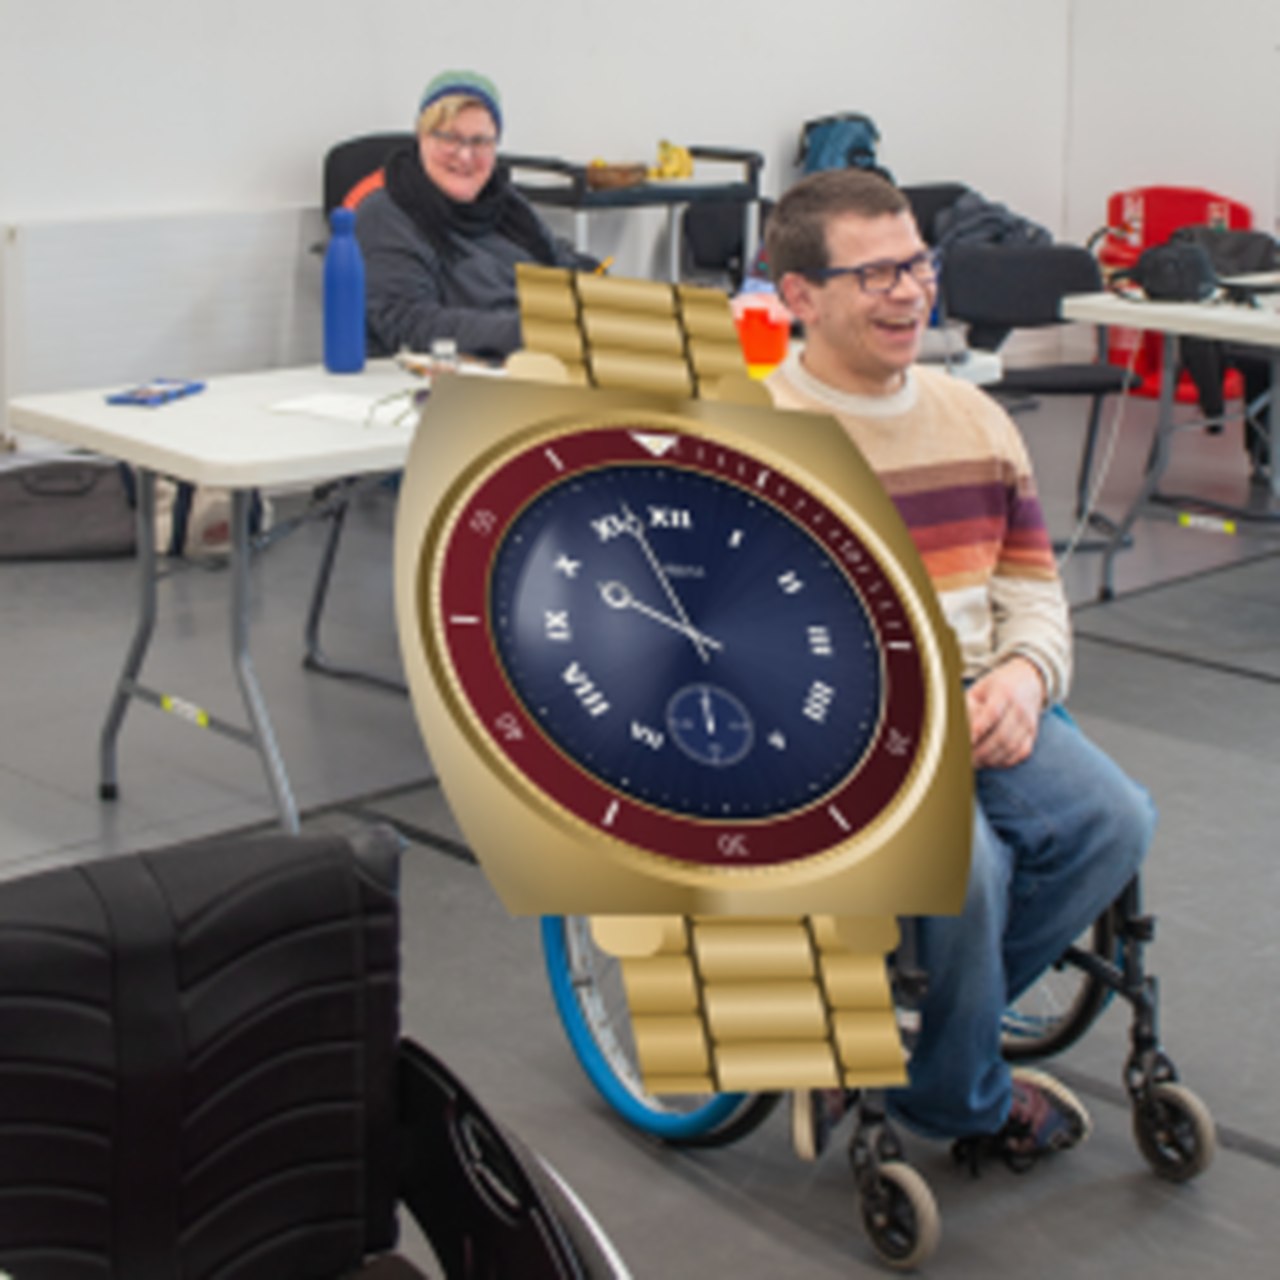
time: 9:57
